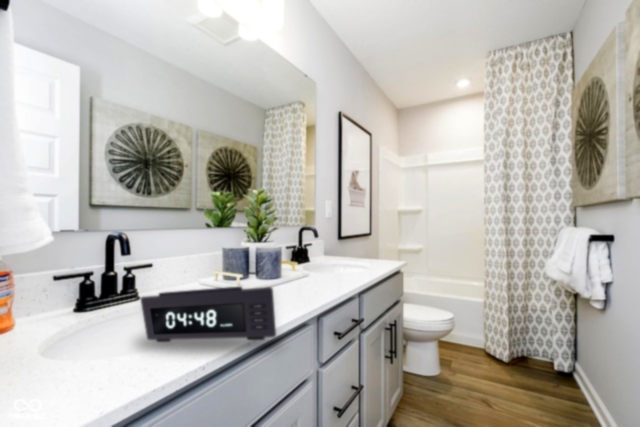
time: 4:48
